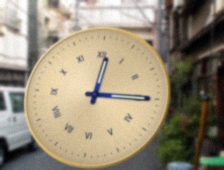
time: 12:15
